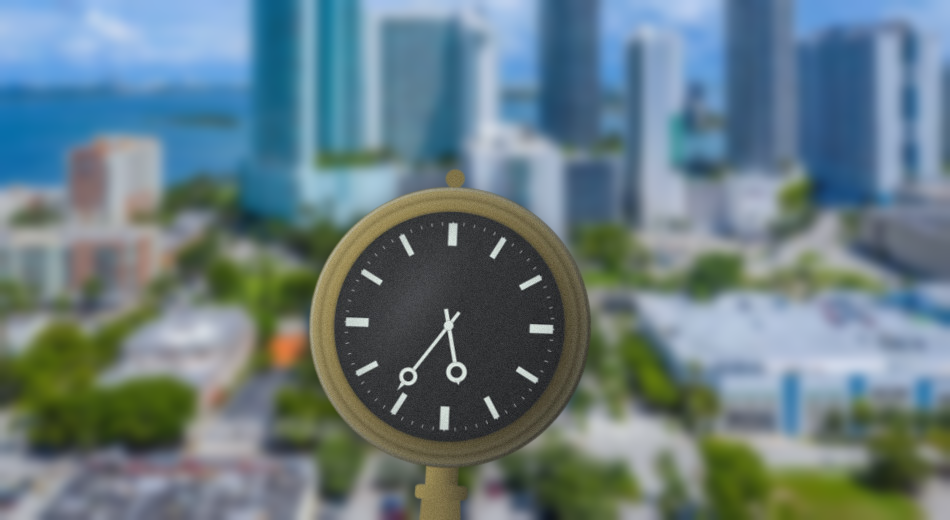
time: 5:36
